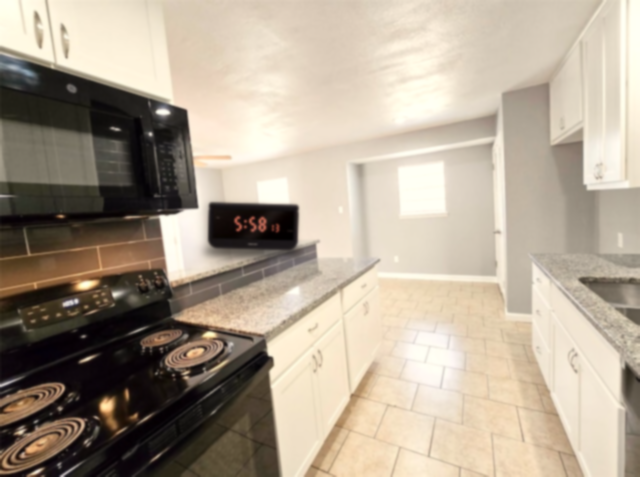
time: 5:58
